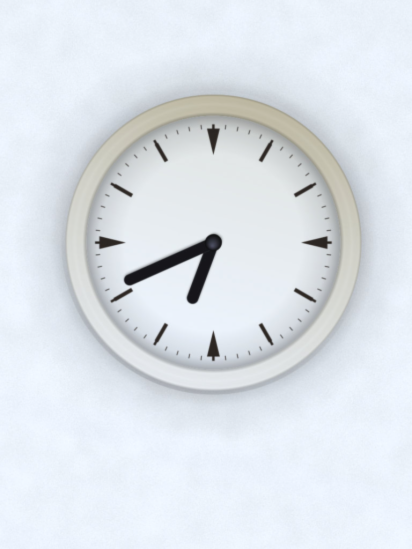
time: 6:41
